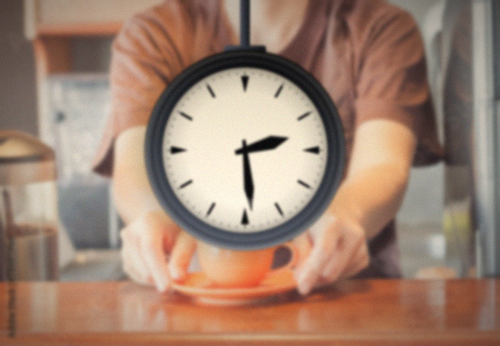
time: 2:29
